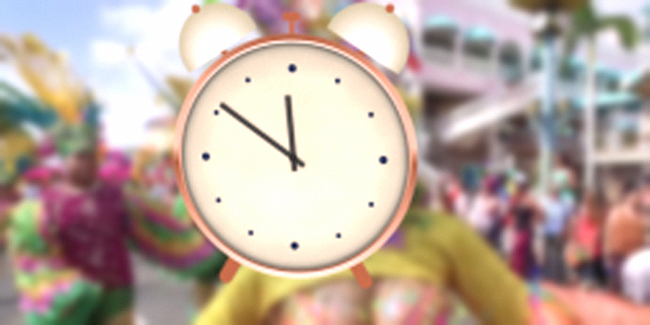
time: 11:51
